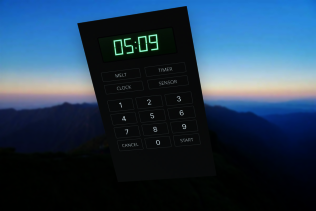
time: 5:09
